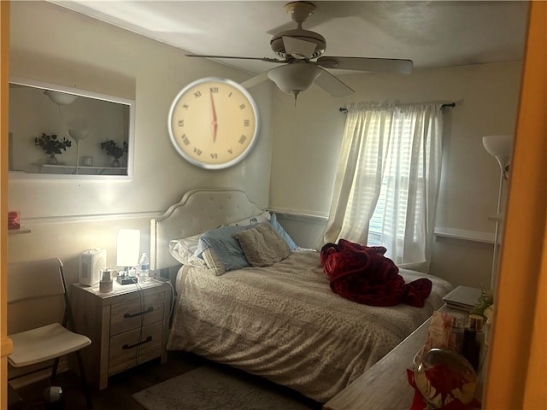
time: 5:59
